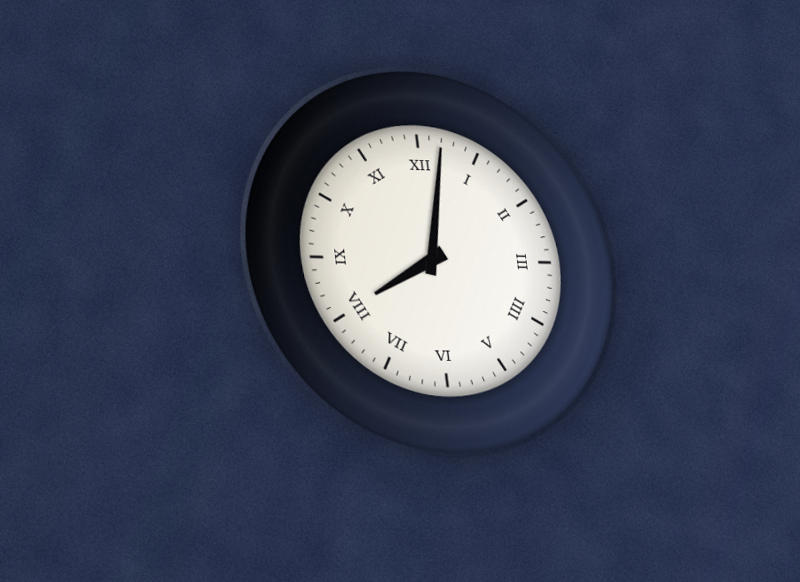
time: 8:02
